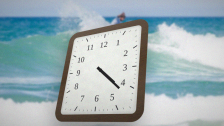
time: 4:22
